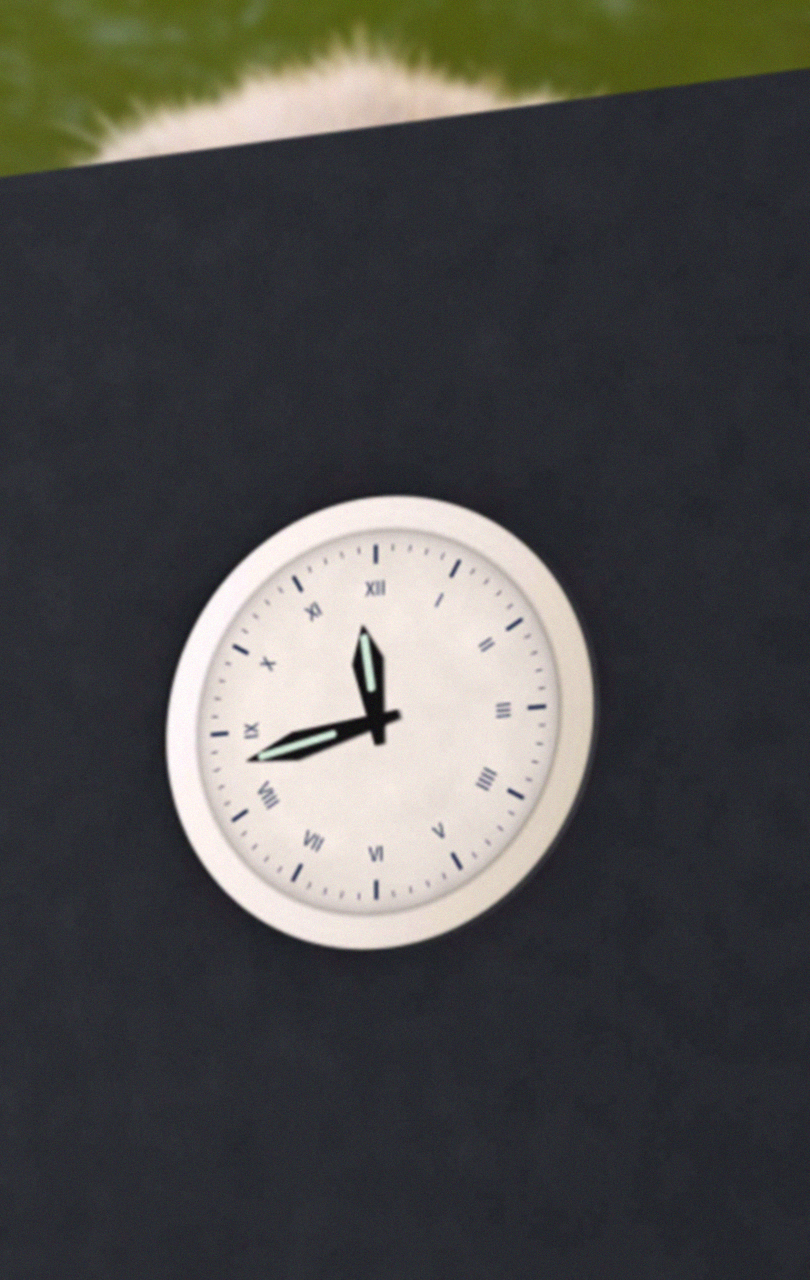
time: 11:43
